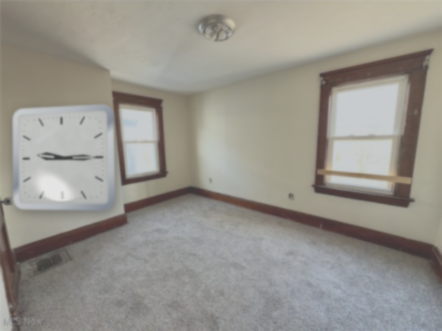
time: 9:15
